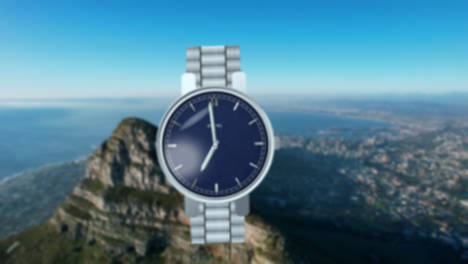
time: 6:59
